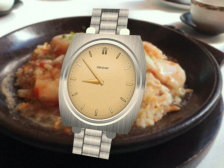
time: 8:52
